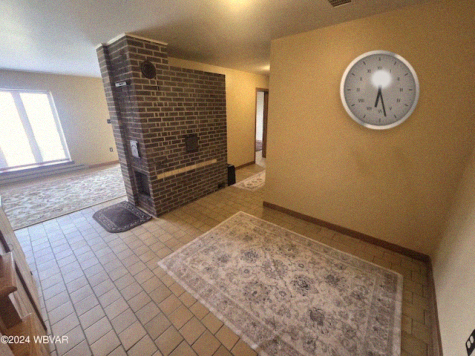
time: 6:28
